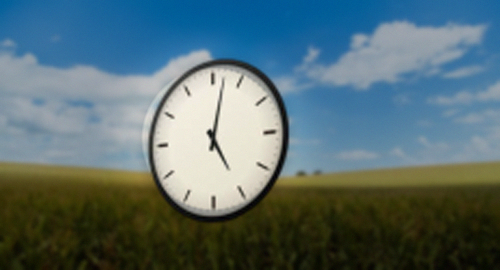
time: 5:02
